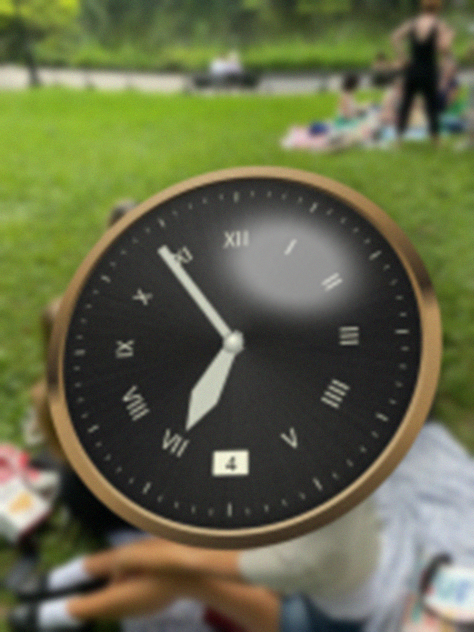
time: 6:54
